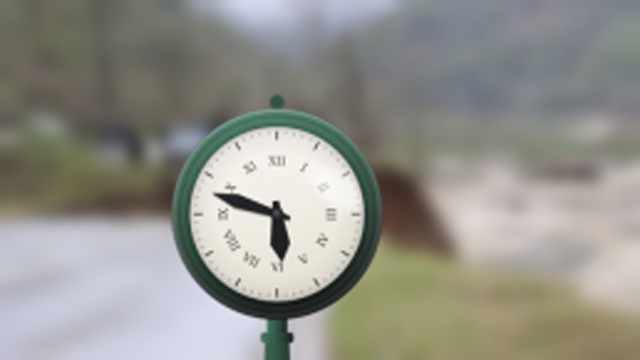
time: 5:48
